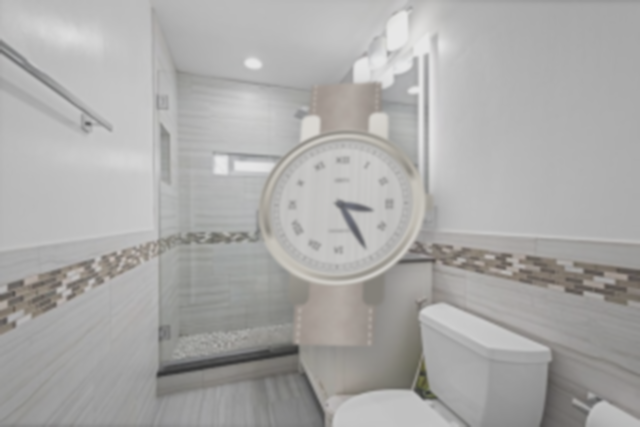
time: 3:25
